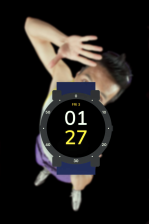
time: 1:27
